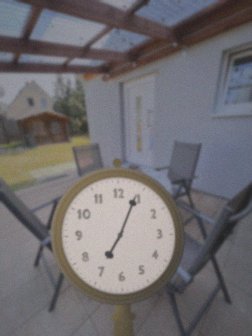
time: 7:04
